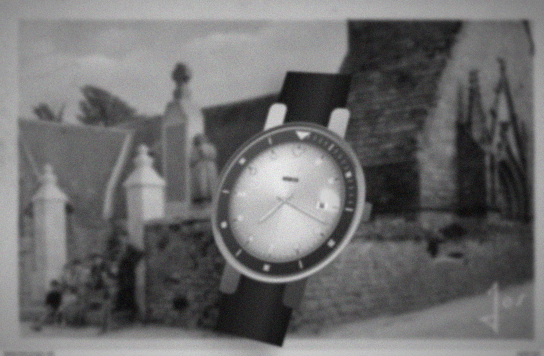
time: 7:18
